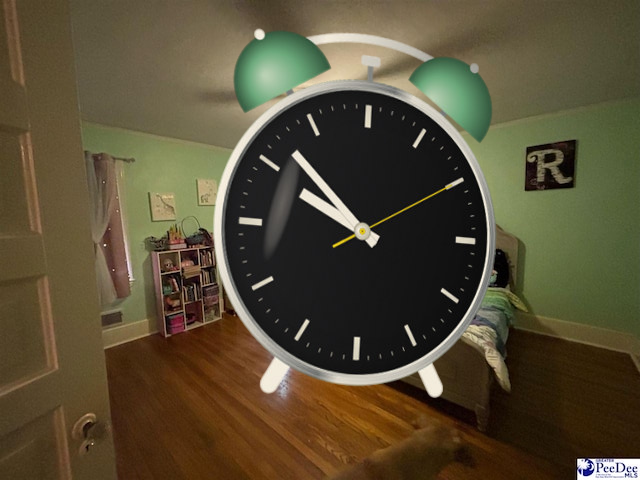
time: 9:52:10
